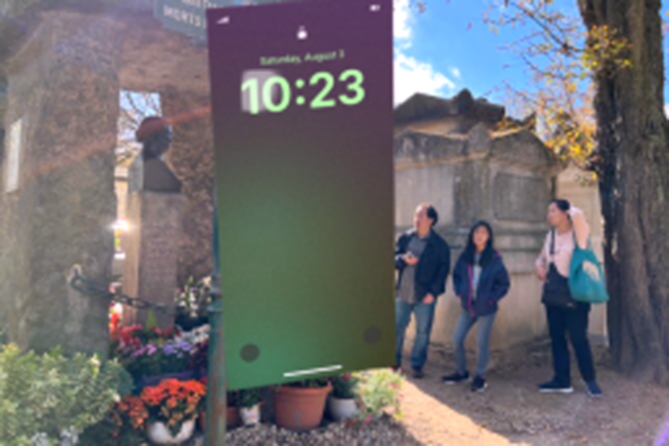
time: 10:23
